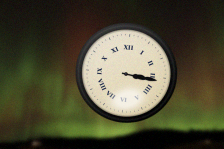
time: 3:16
